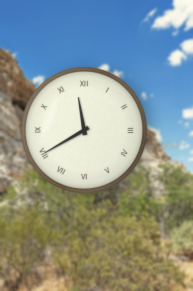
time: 11:40
